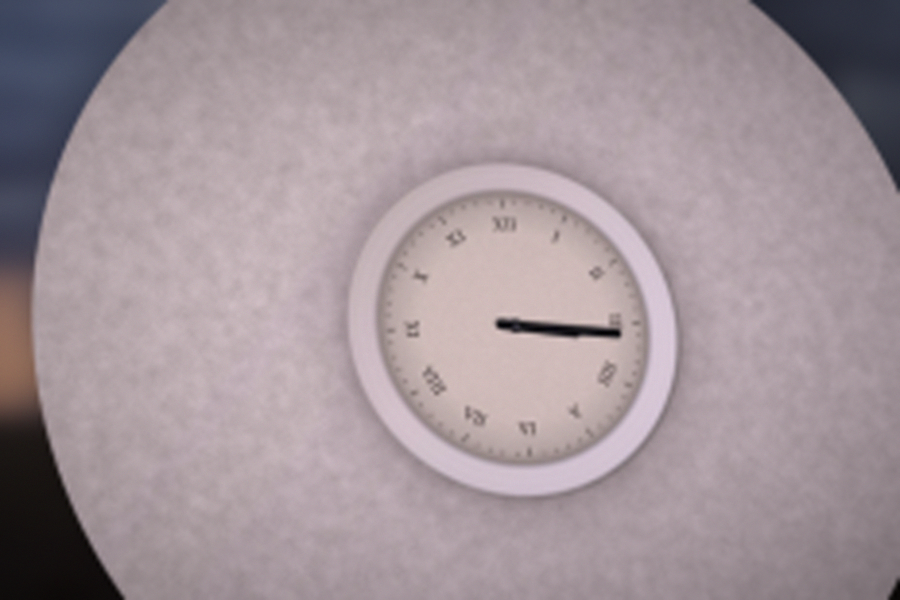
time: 3:16
